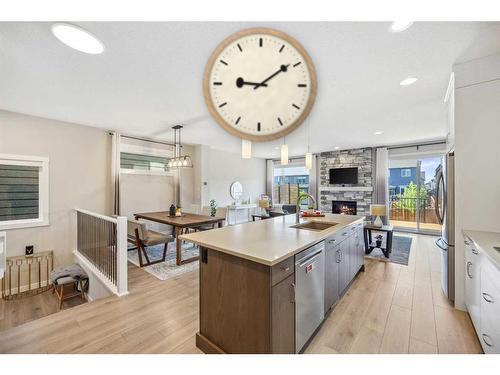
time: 9:09
